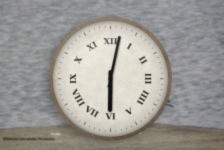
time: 6:02
